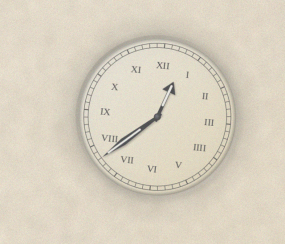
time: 12:38
